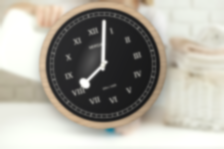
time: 8:03
